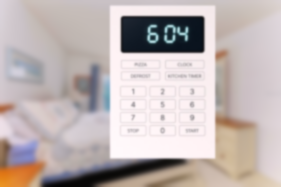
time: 6:04
